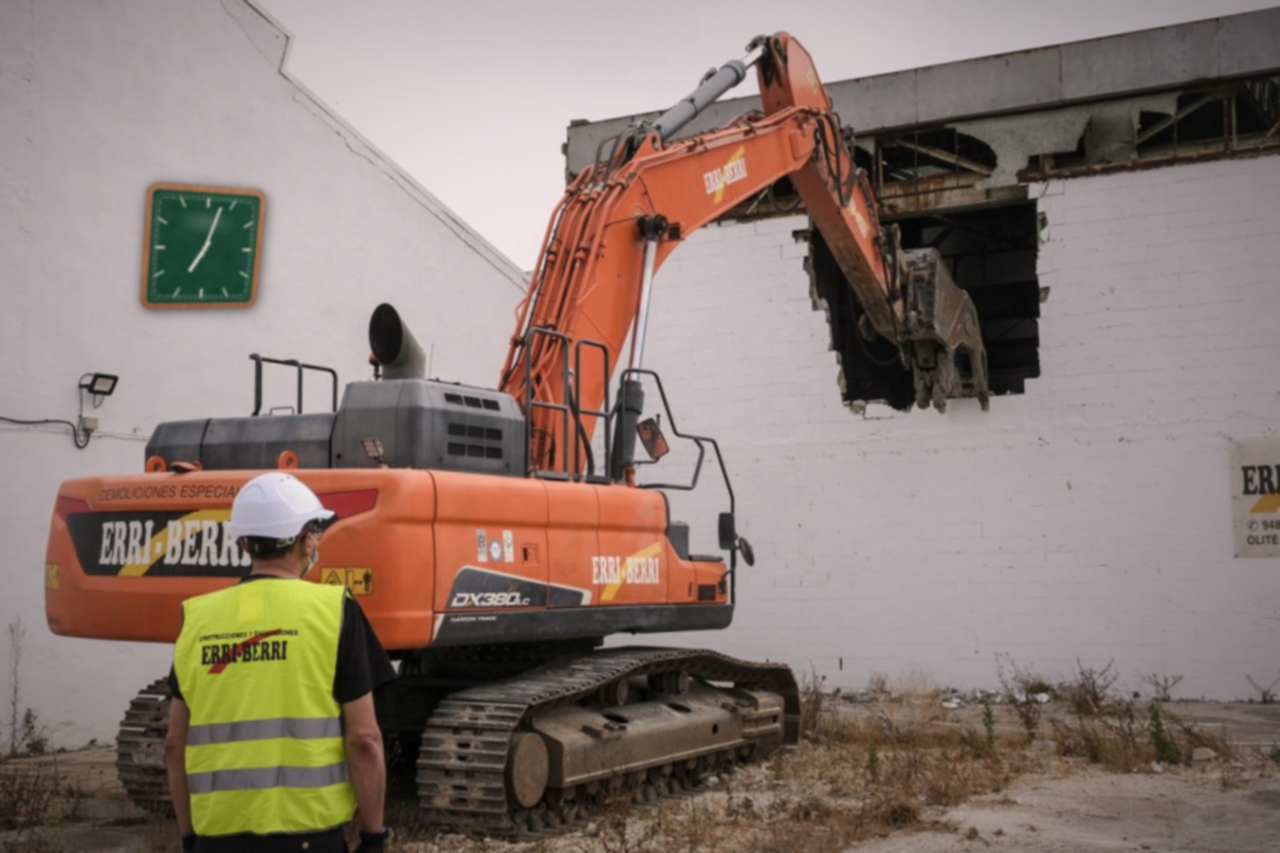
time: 7:03
